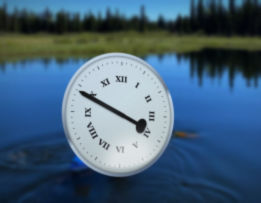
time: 3:49
